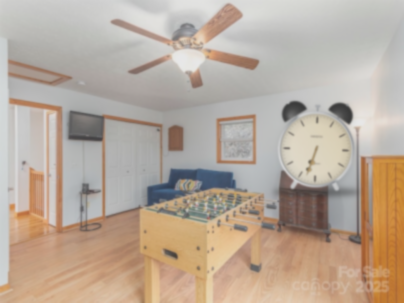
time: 6:33
